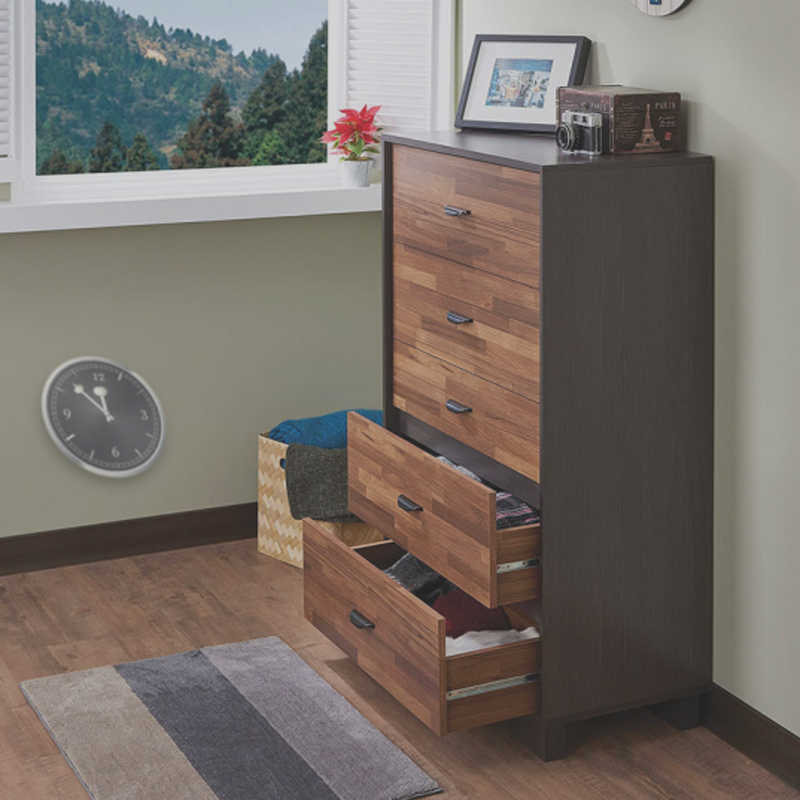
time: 11:53
